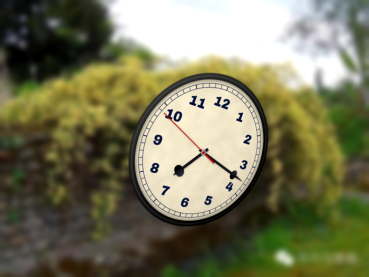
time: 7:17:49
